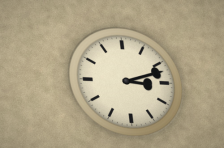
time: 3:12
